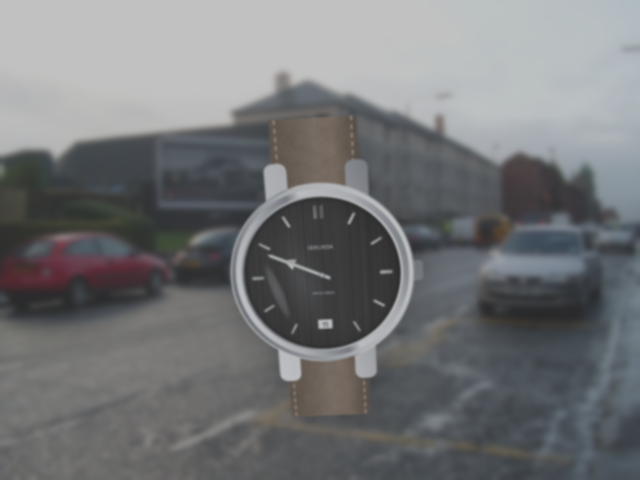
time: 9:49
